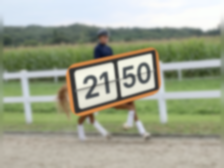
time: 21:50
